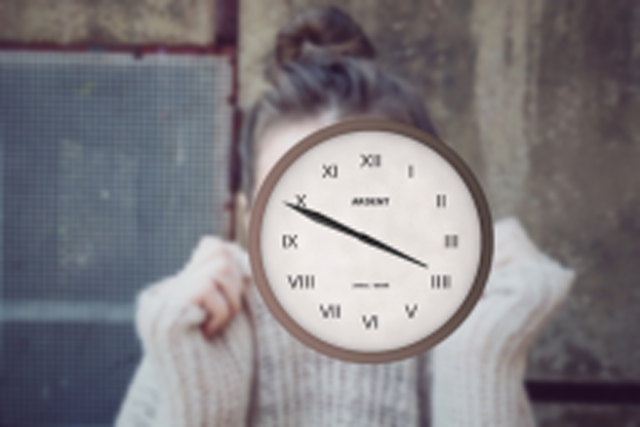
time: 3:49
